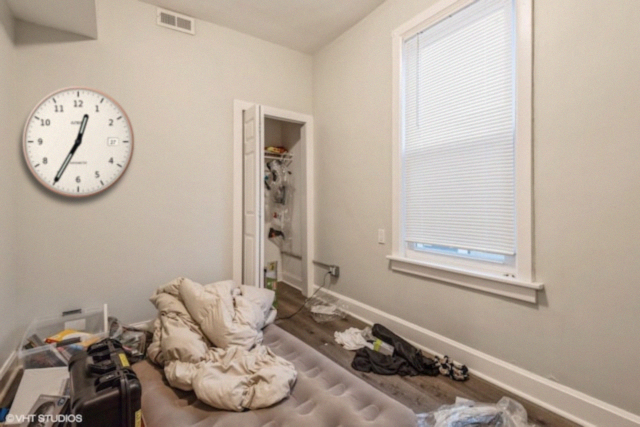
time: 12:35
